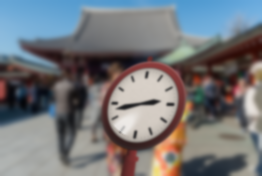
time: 2:43
